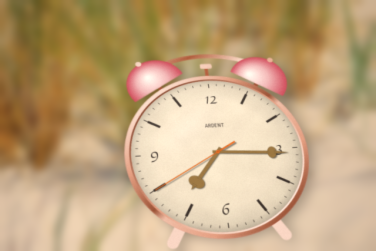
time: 7:15:40
